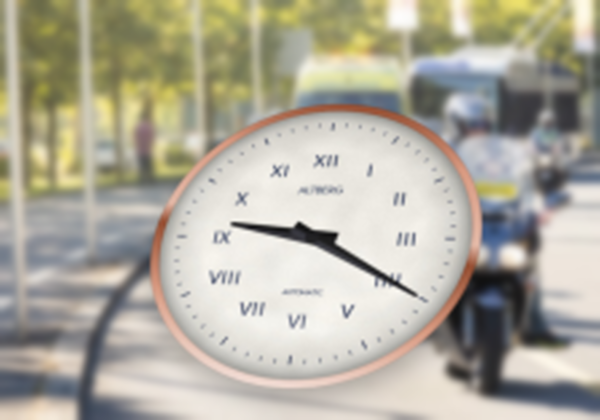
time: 9:20
